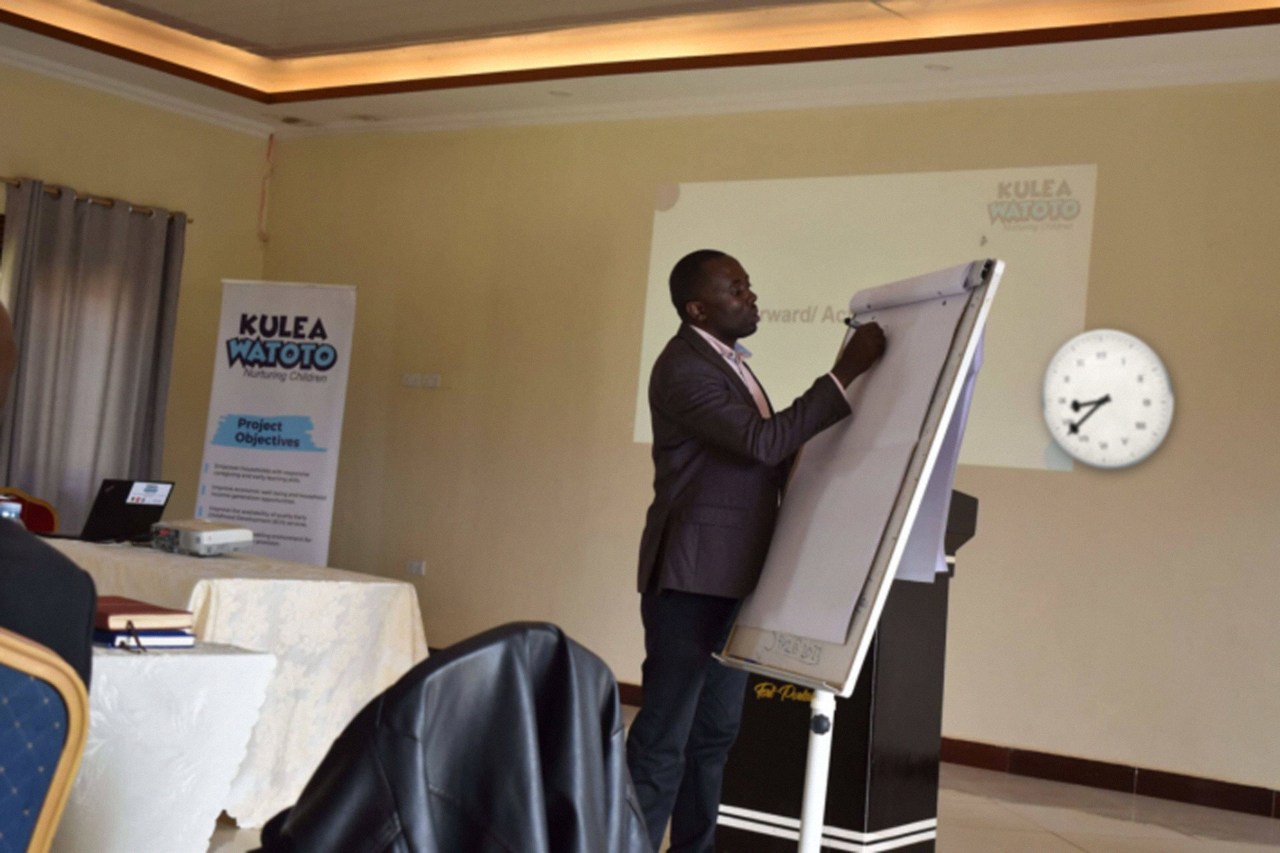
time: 8:38
